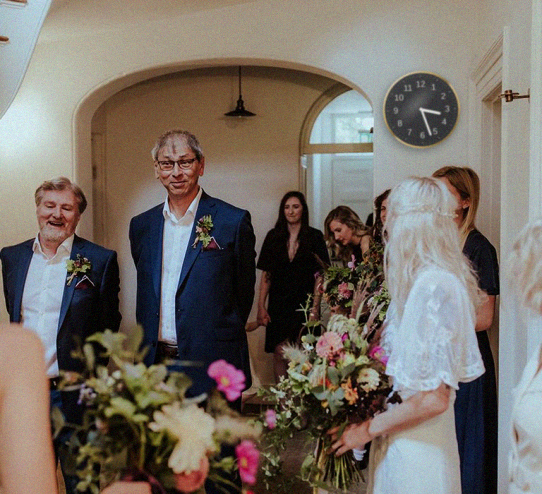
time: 3:27
